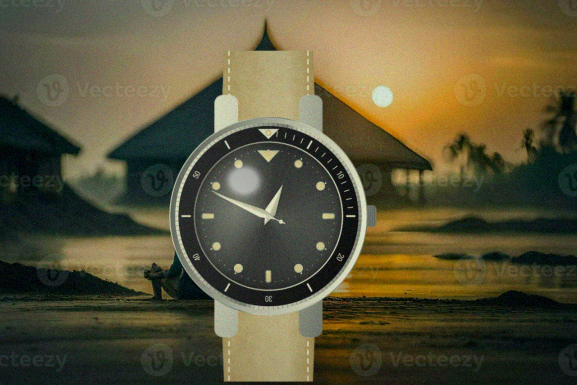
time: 12:48:49
